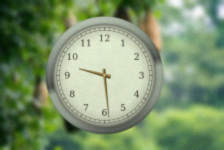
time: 9:29
